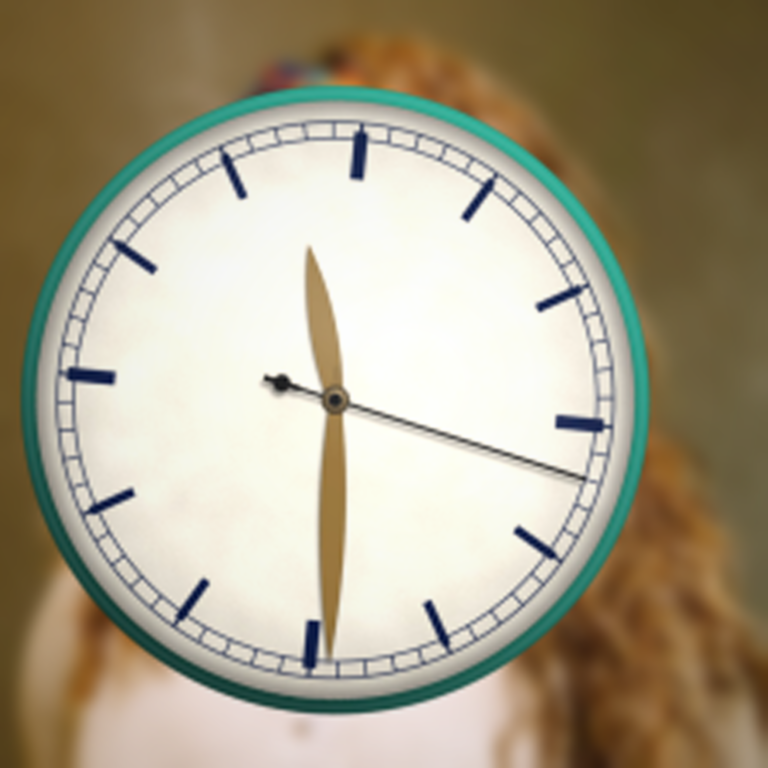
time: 11:29:17
